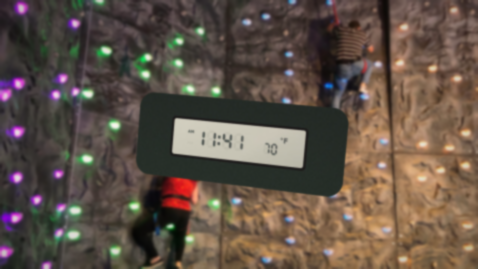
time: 11:41
